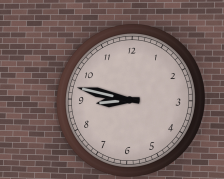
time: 8:47
